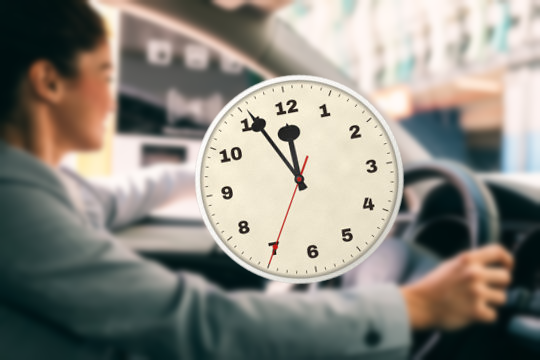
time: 11:55:35
